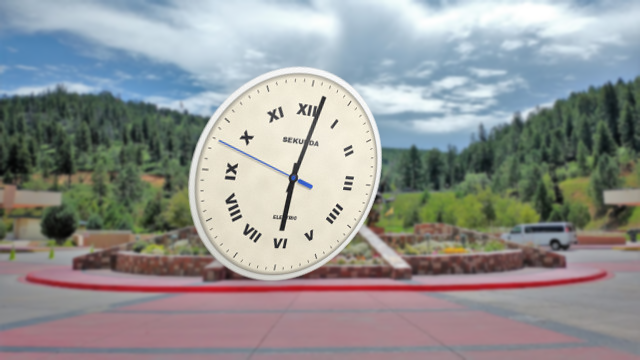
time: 6:01:48
